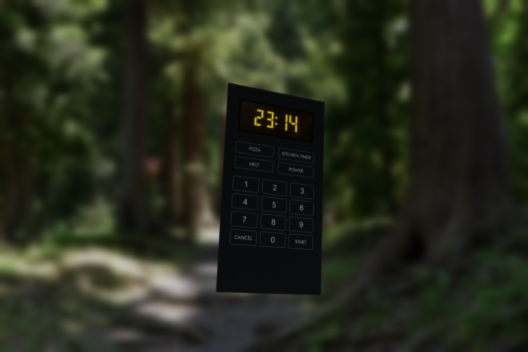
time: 23:14
